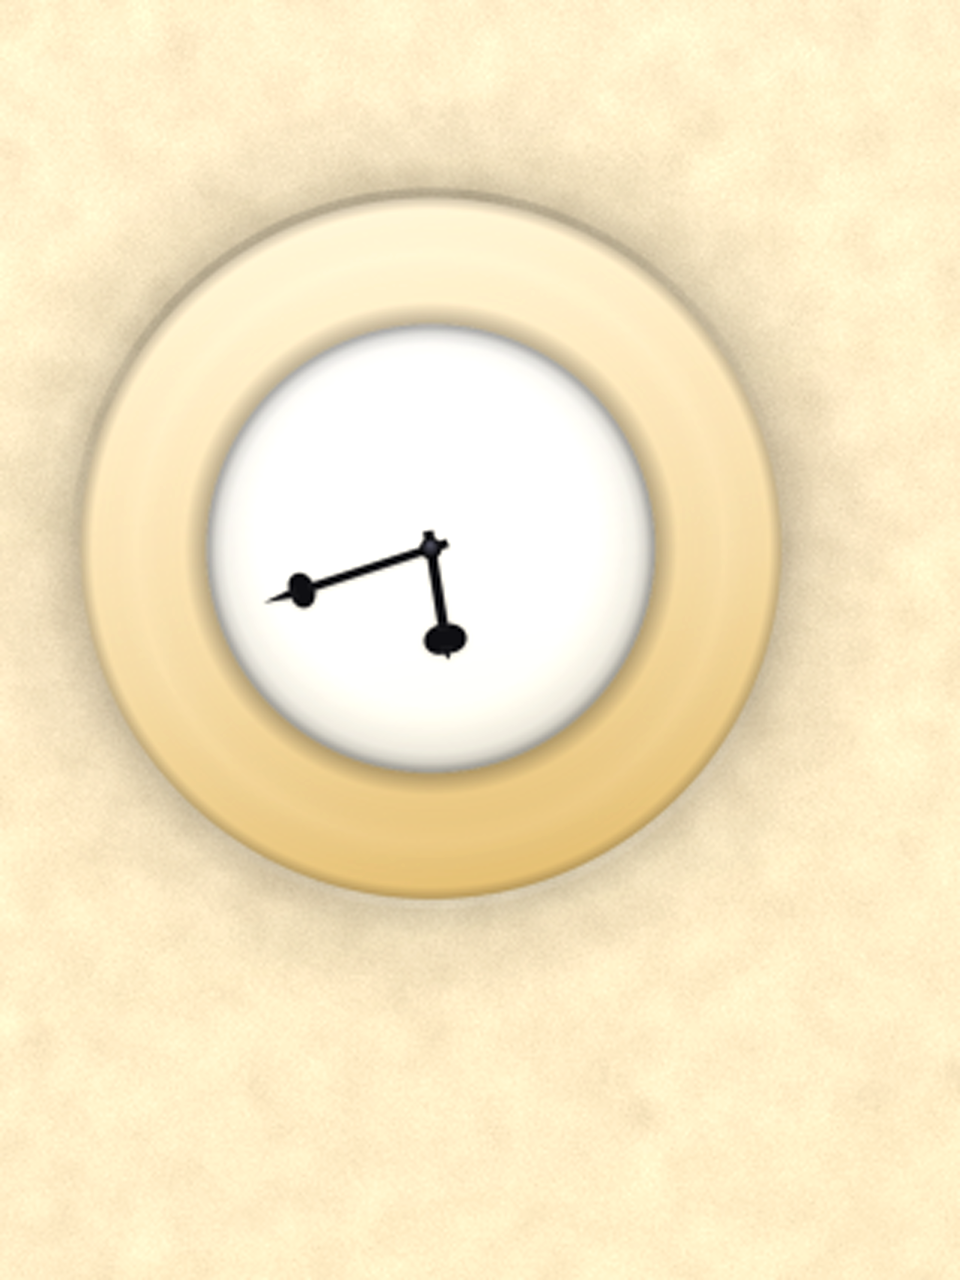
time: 5:42
